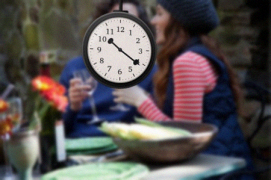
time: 10:21
